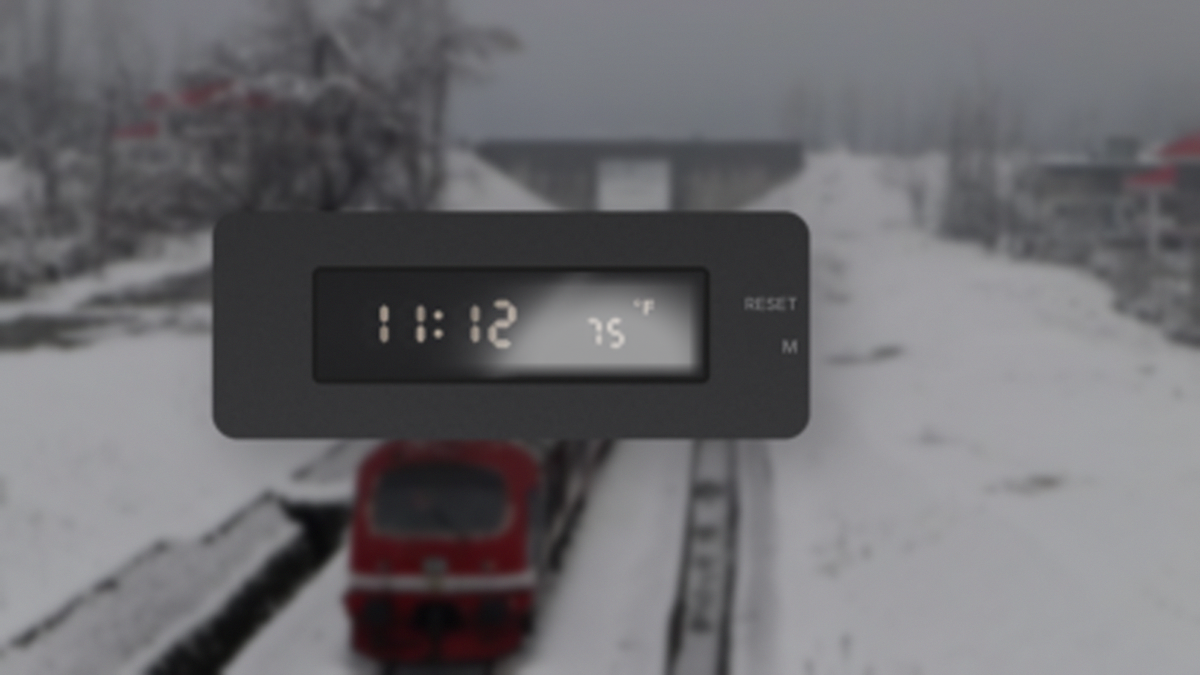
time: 11:12
